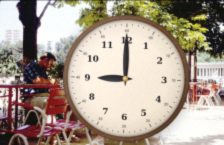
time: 9:00
